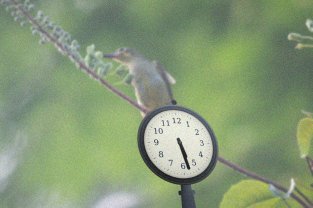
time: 5:28
